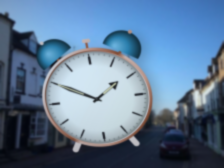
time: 1:50
